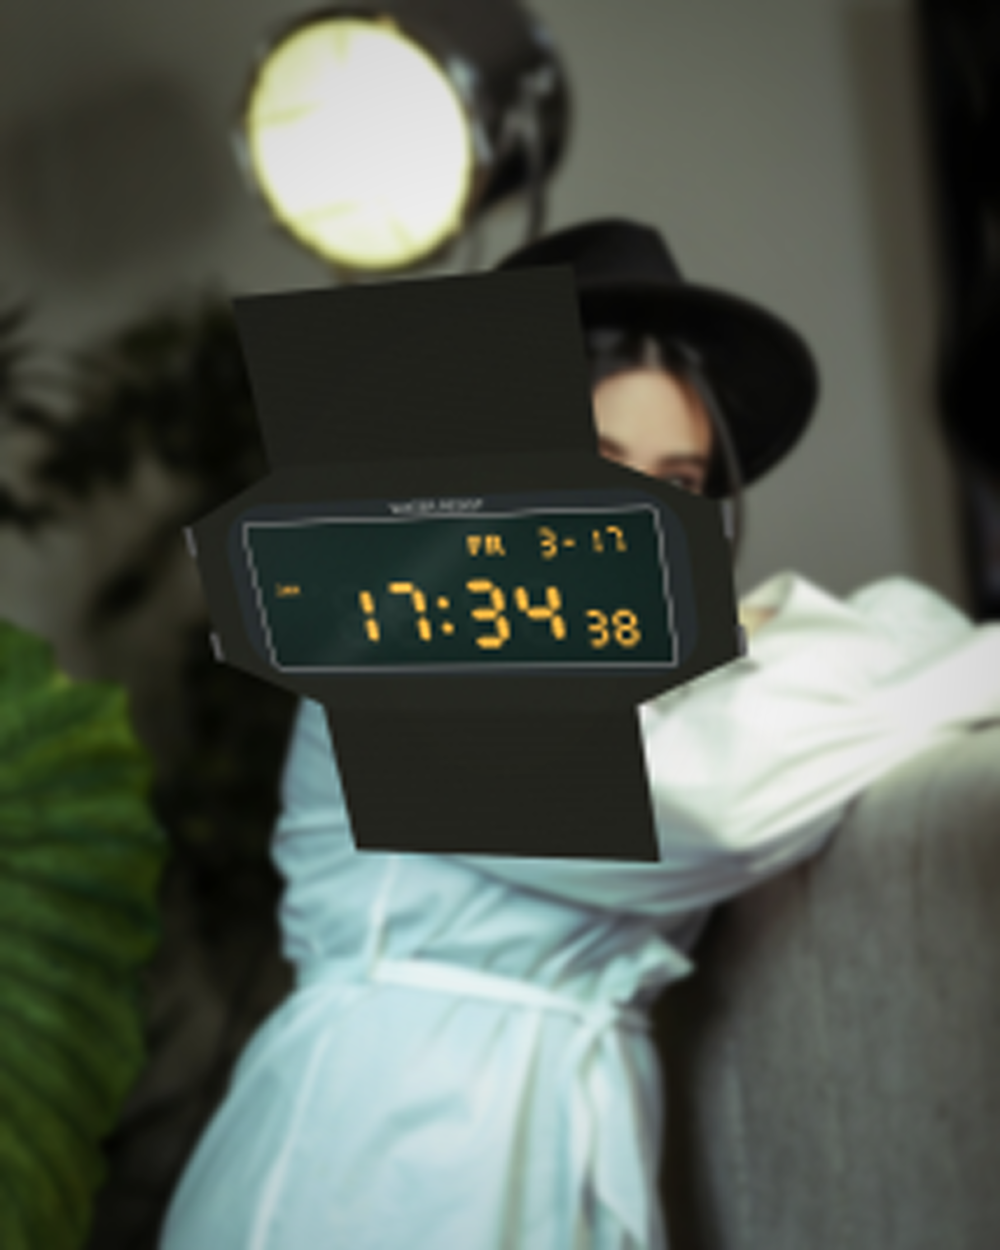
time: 17:34:38
